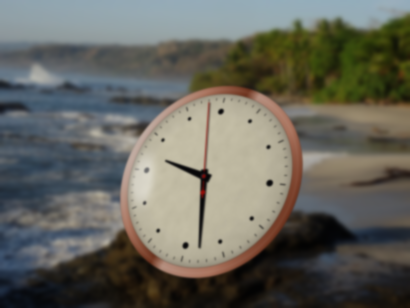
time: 9:27:58
